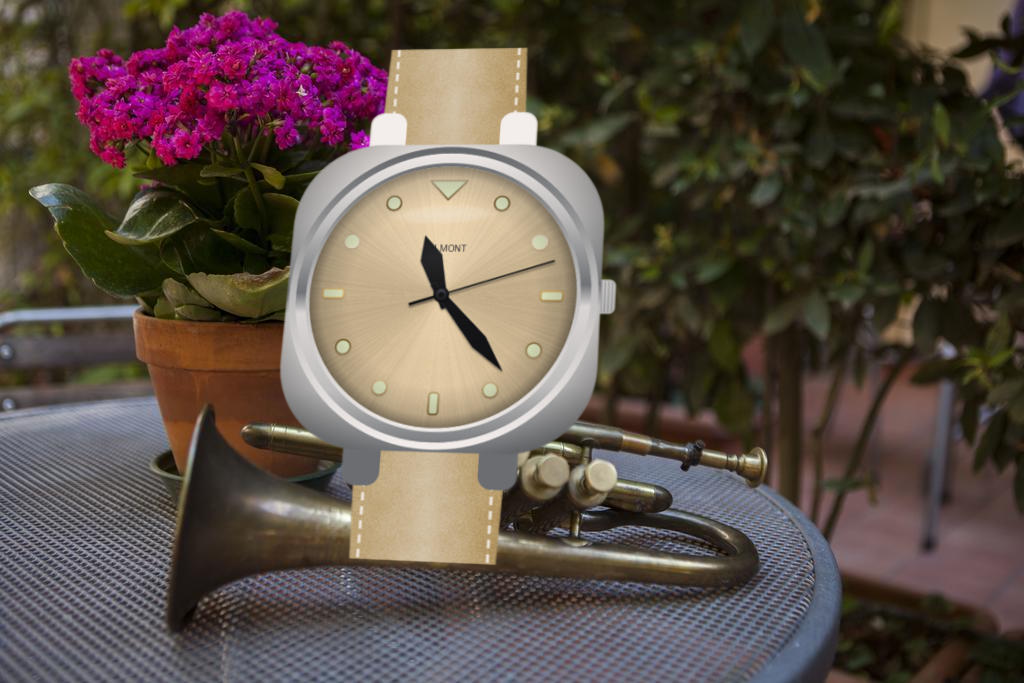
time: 11:23:12
